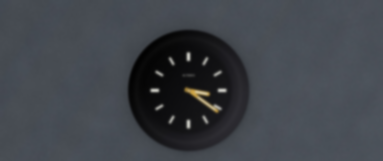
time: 3:21
